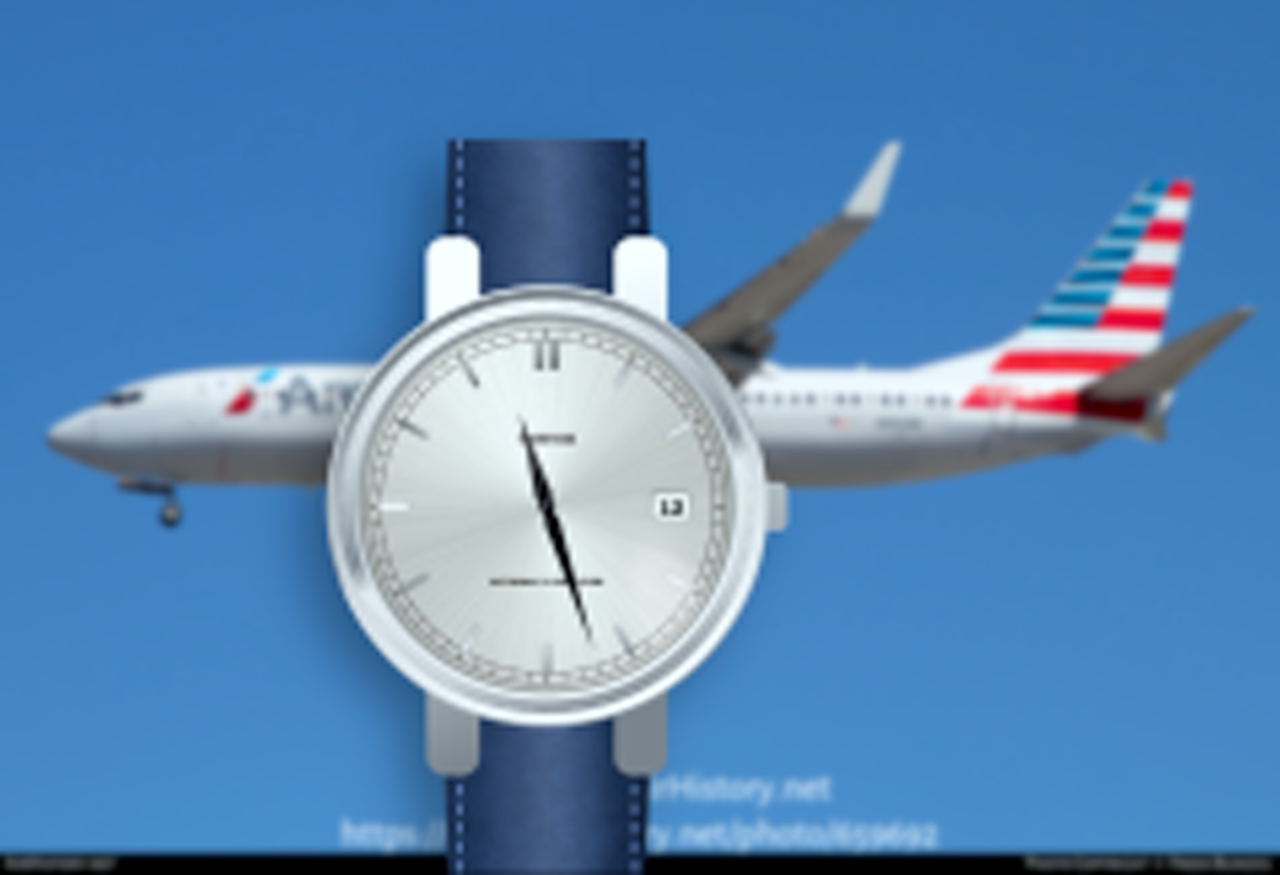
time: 11:27
